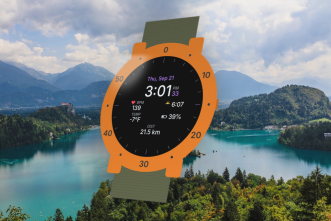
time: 3:01
